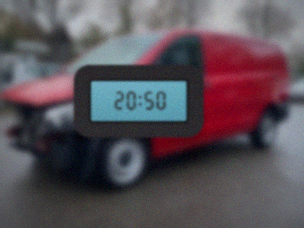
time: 20:50
